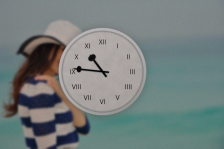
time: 10:46
